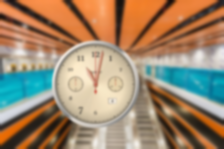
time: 11:02
